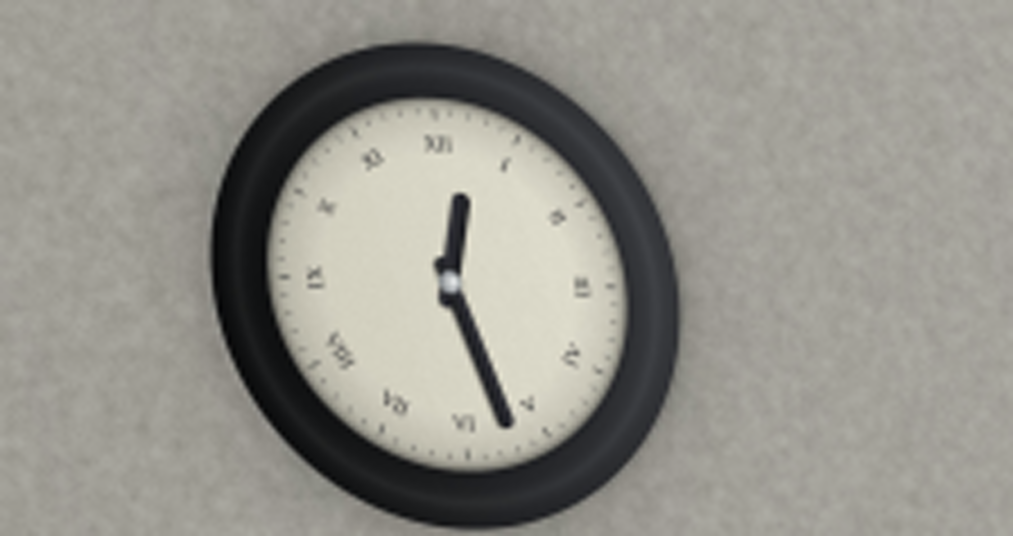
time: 12:27
